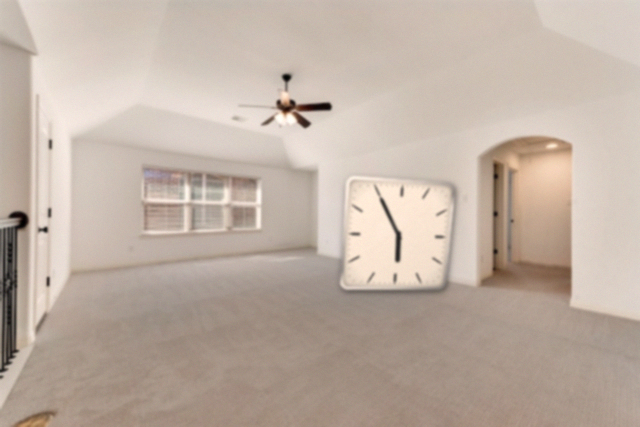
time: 5:55
